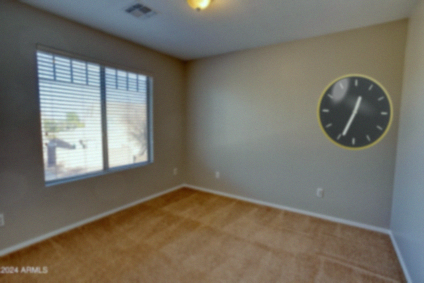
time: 12:34
